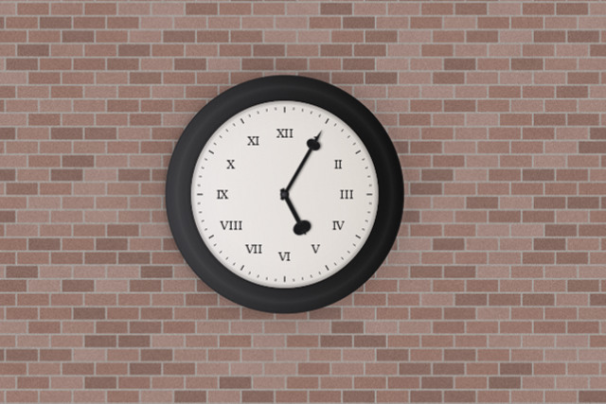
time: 5:05
